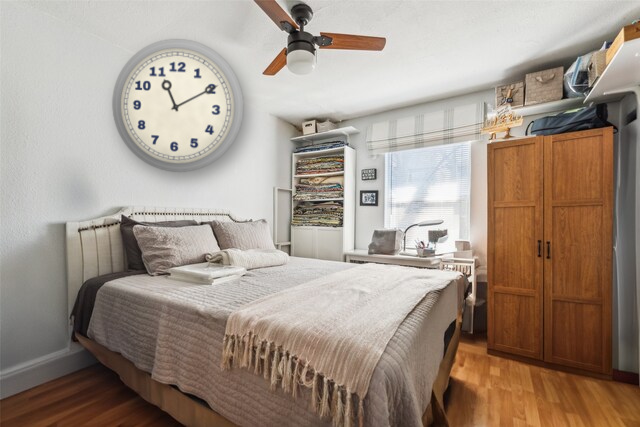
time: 11:10
